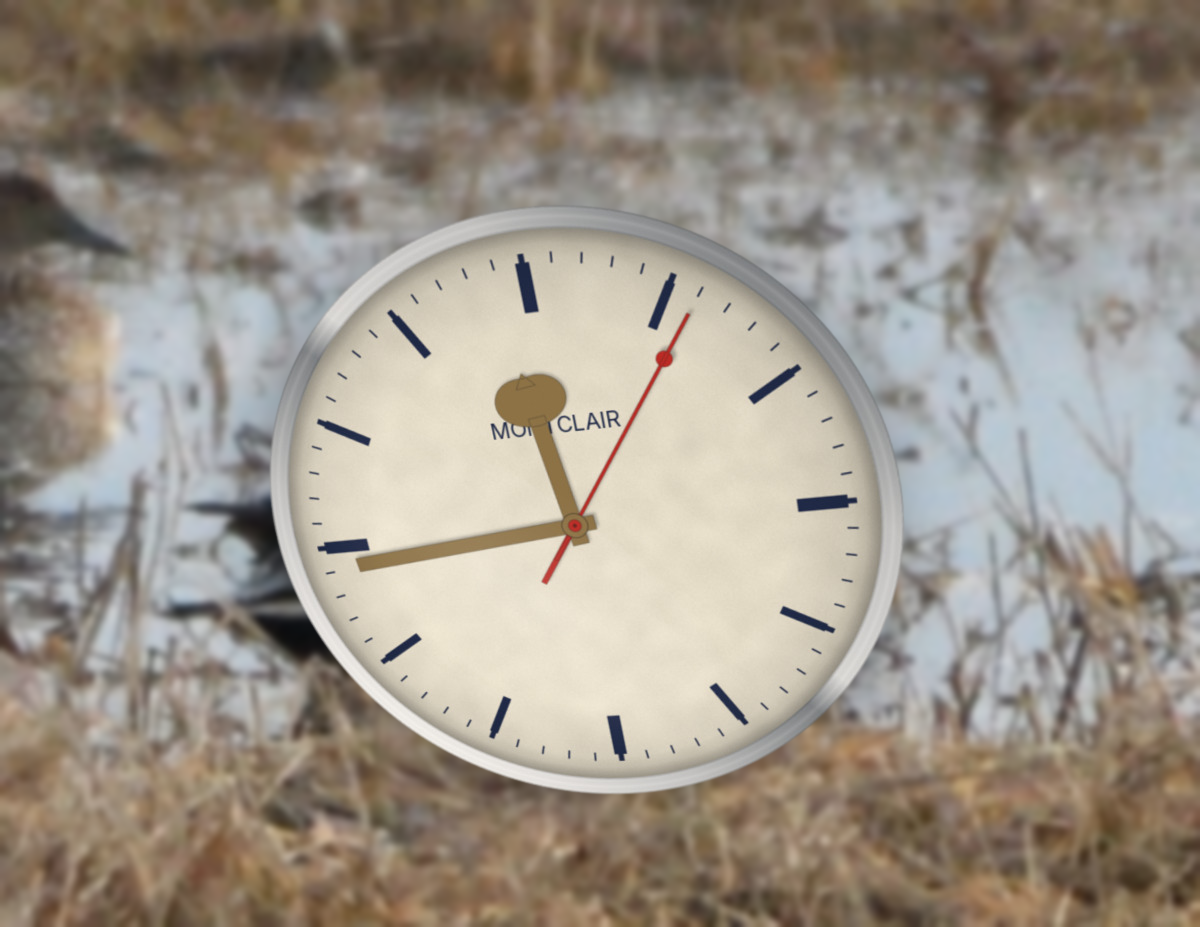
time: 11:44:06
